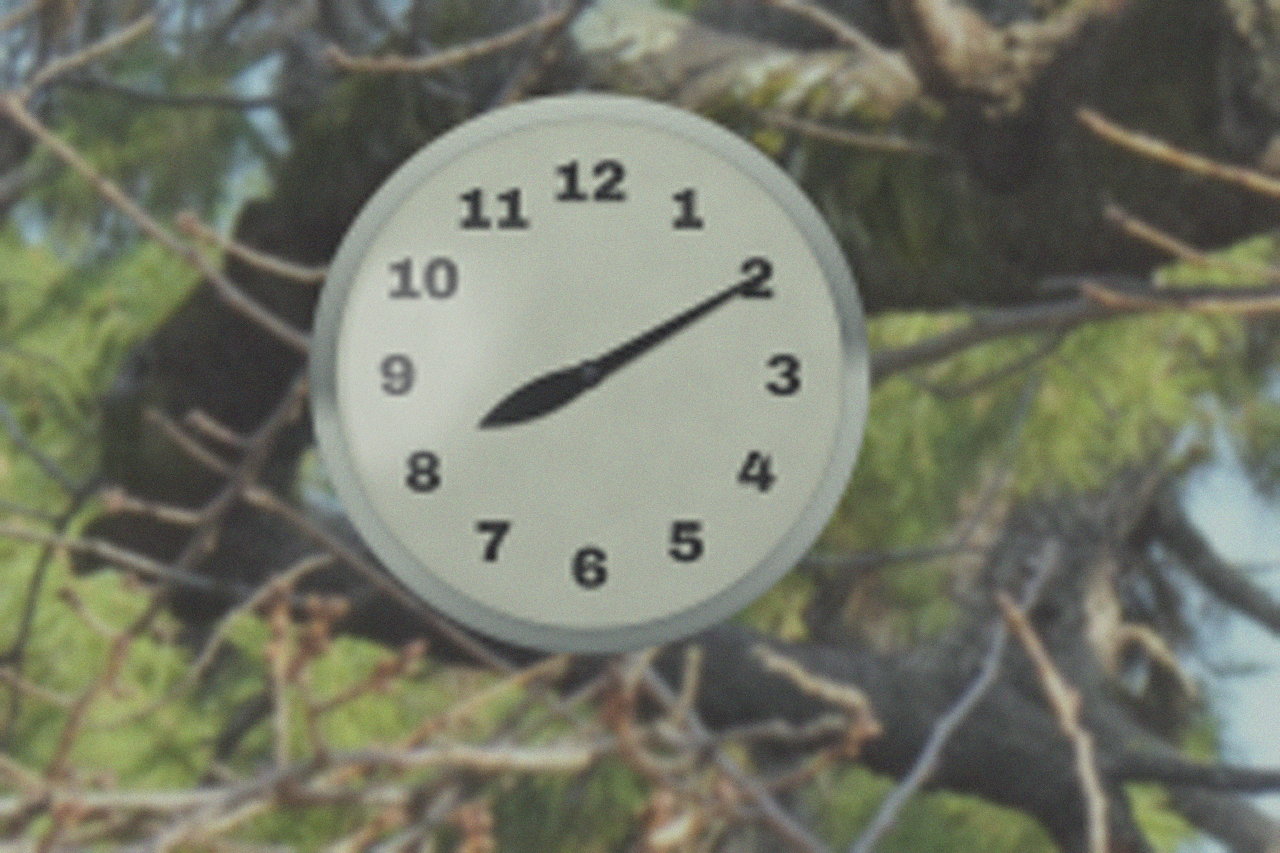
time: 8:10
